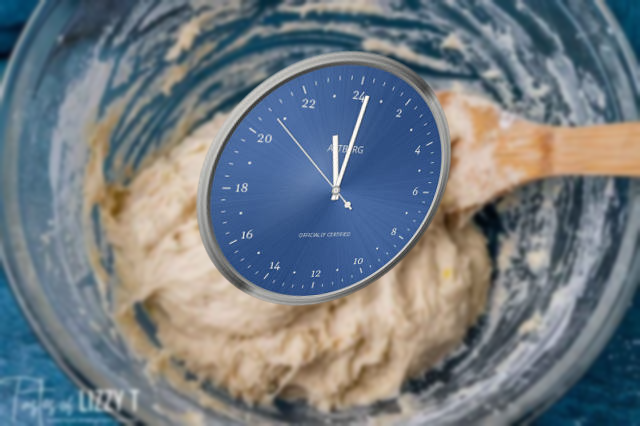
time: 23:00:52
